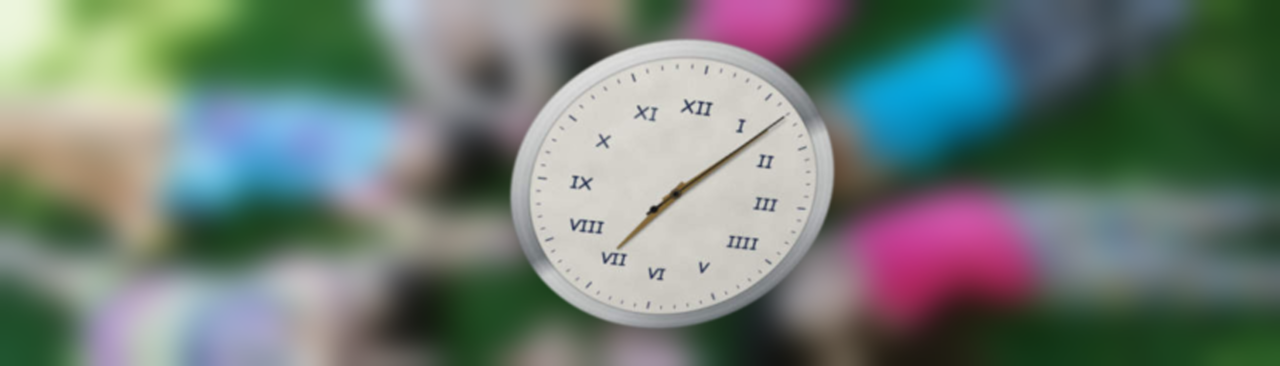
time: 7:07:07
